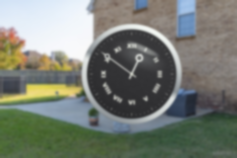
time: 12:51
